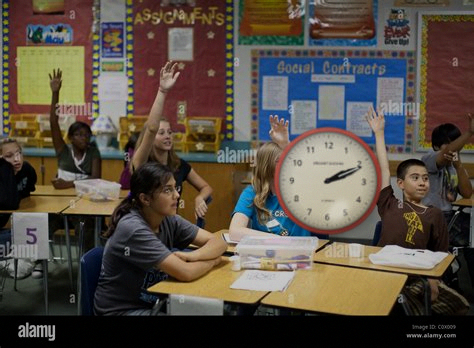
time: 2:11
